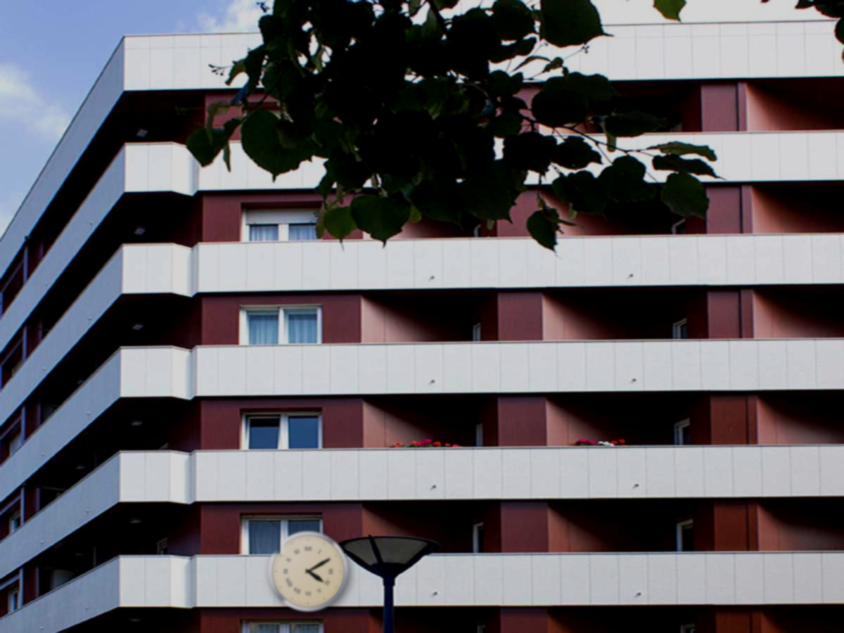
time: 4:10
